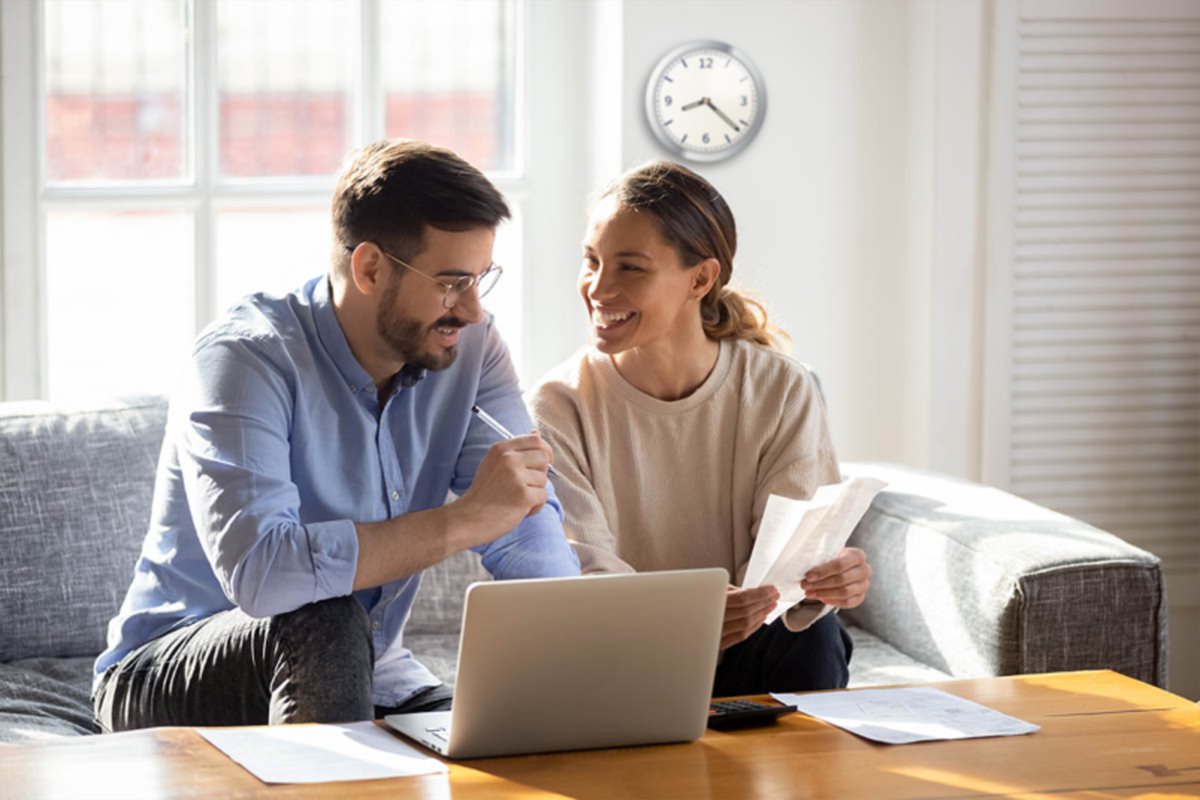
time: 8:22
